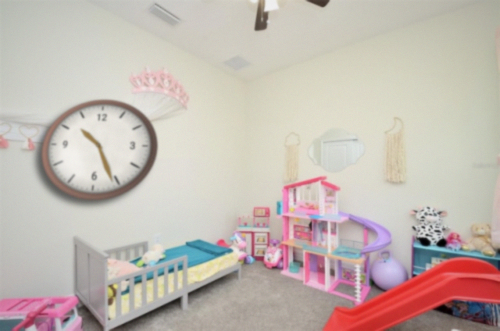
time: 10:26
